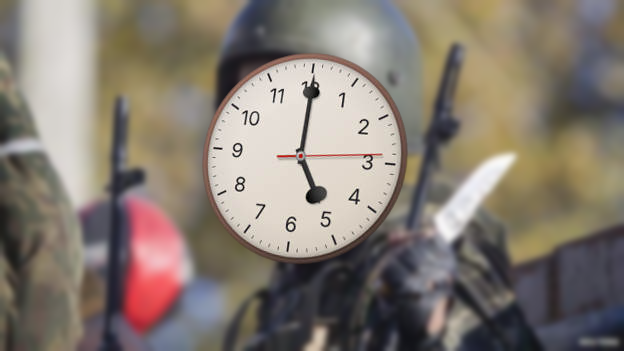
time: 5:00:14
